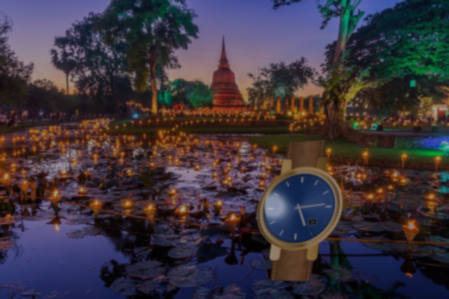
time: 5:14
